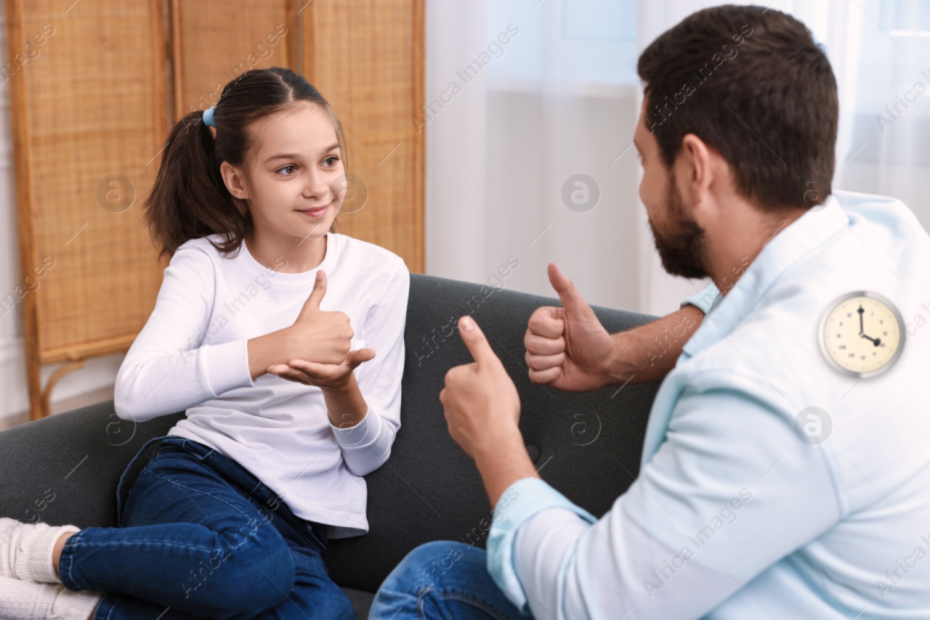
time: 4:00
